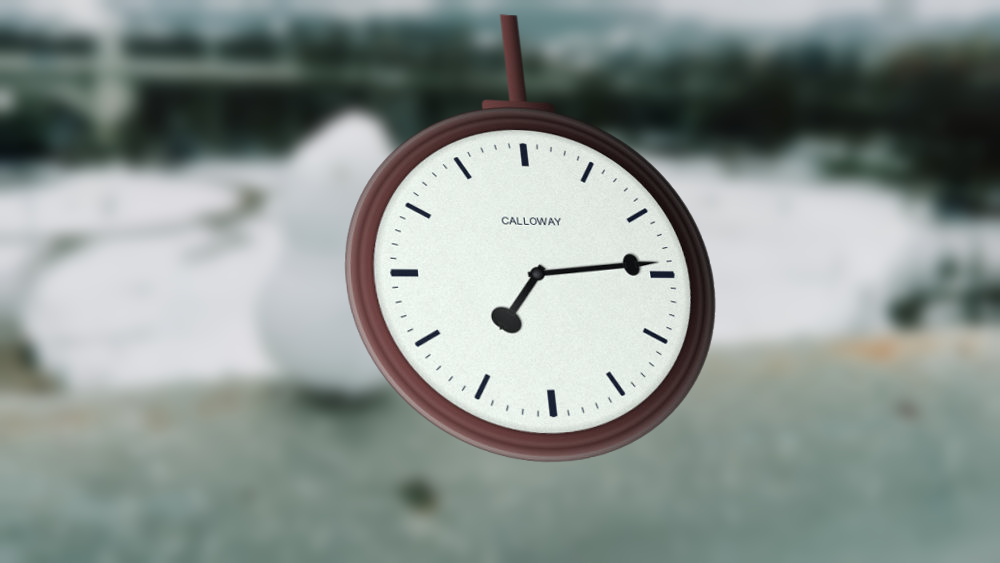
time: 7:14
